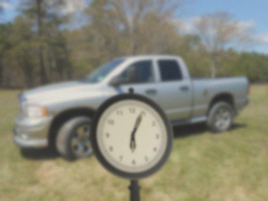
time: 6:04
